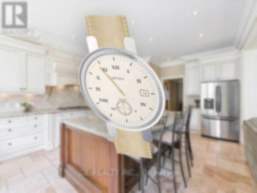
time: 10:54
